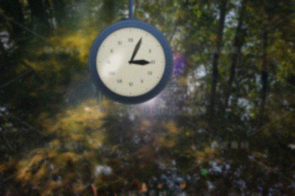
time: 3:04
